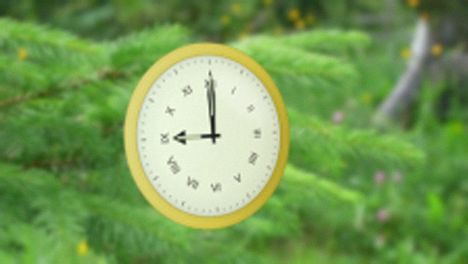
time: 9:00
